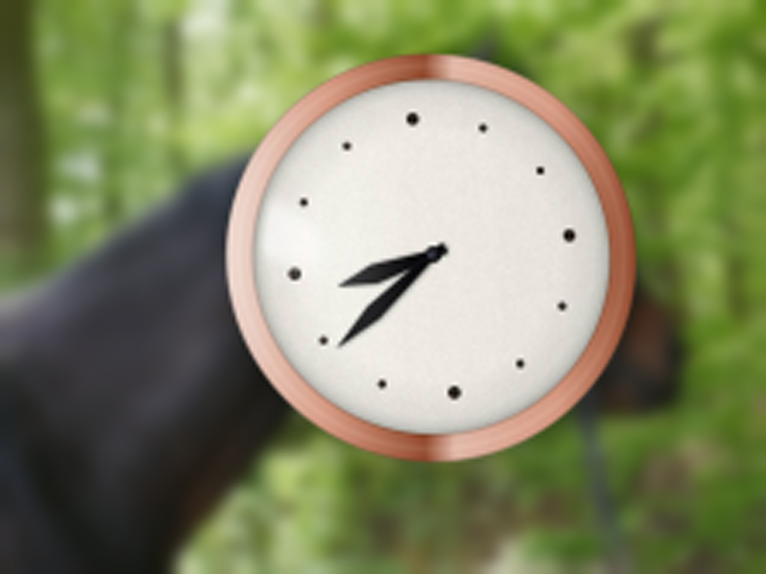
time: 8:39
